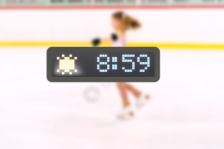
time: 8:59
